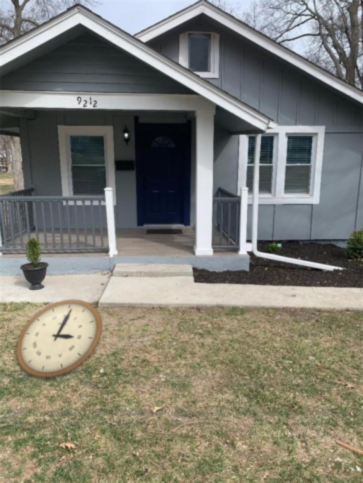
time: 3:01
